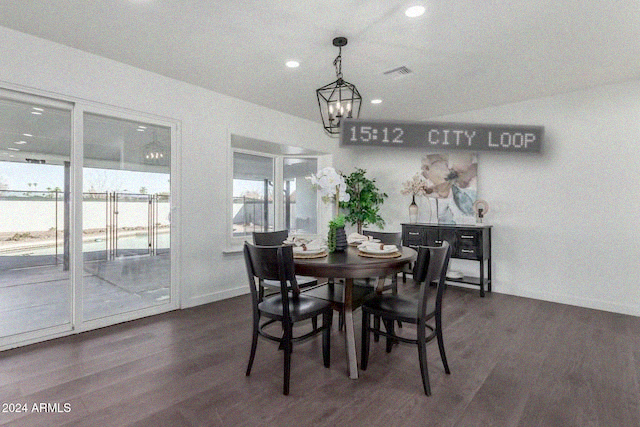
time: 15:12
